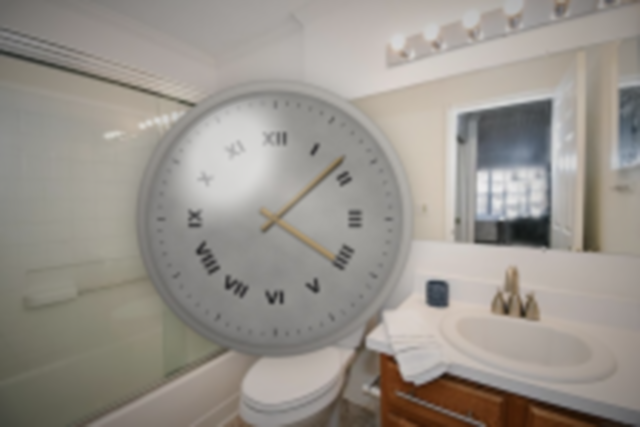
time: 4:08
